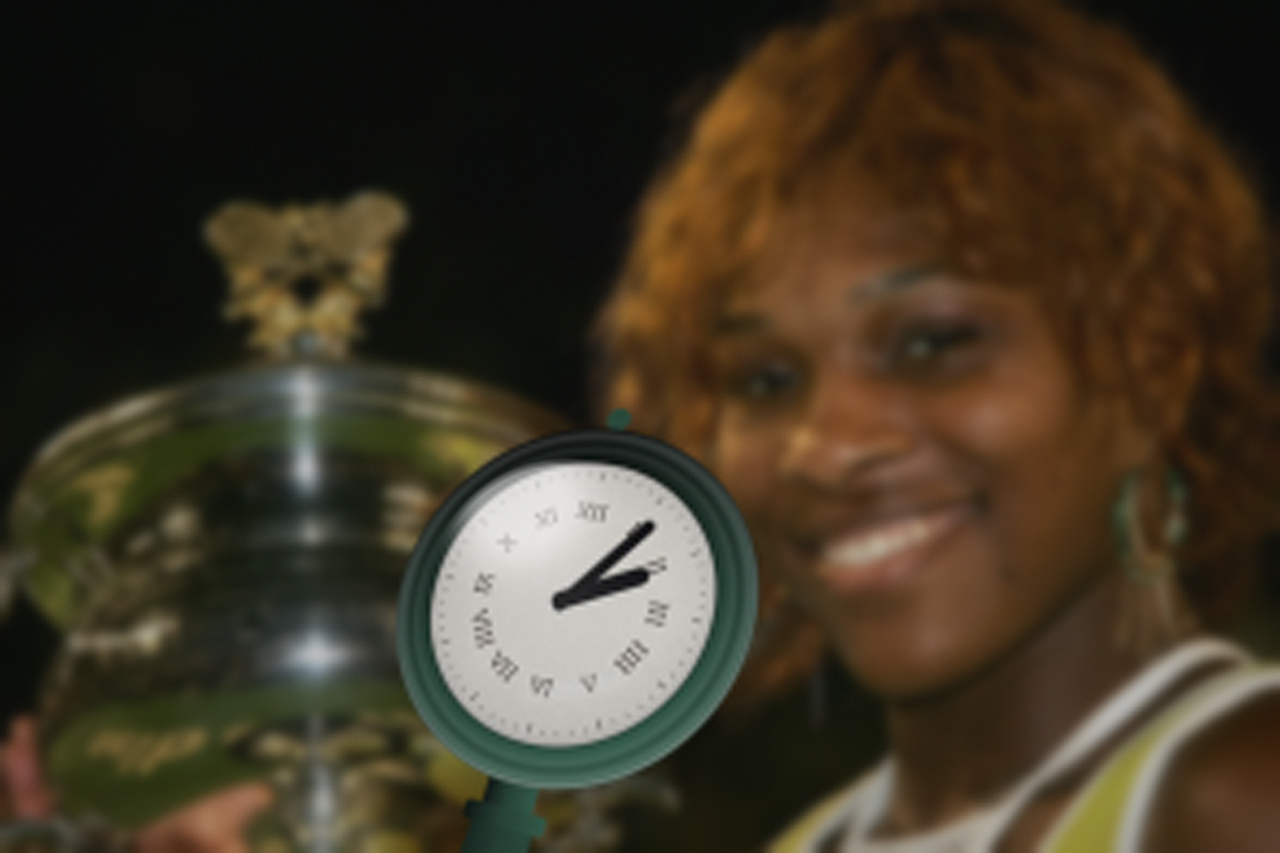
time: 2:06
